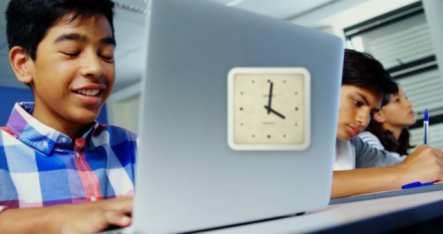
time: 4:01
